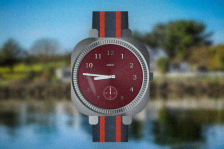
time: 8:46
